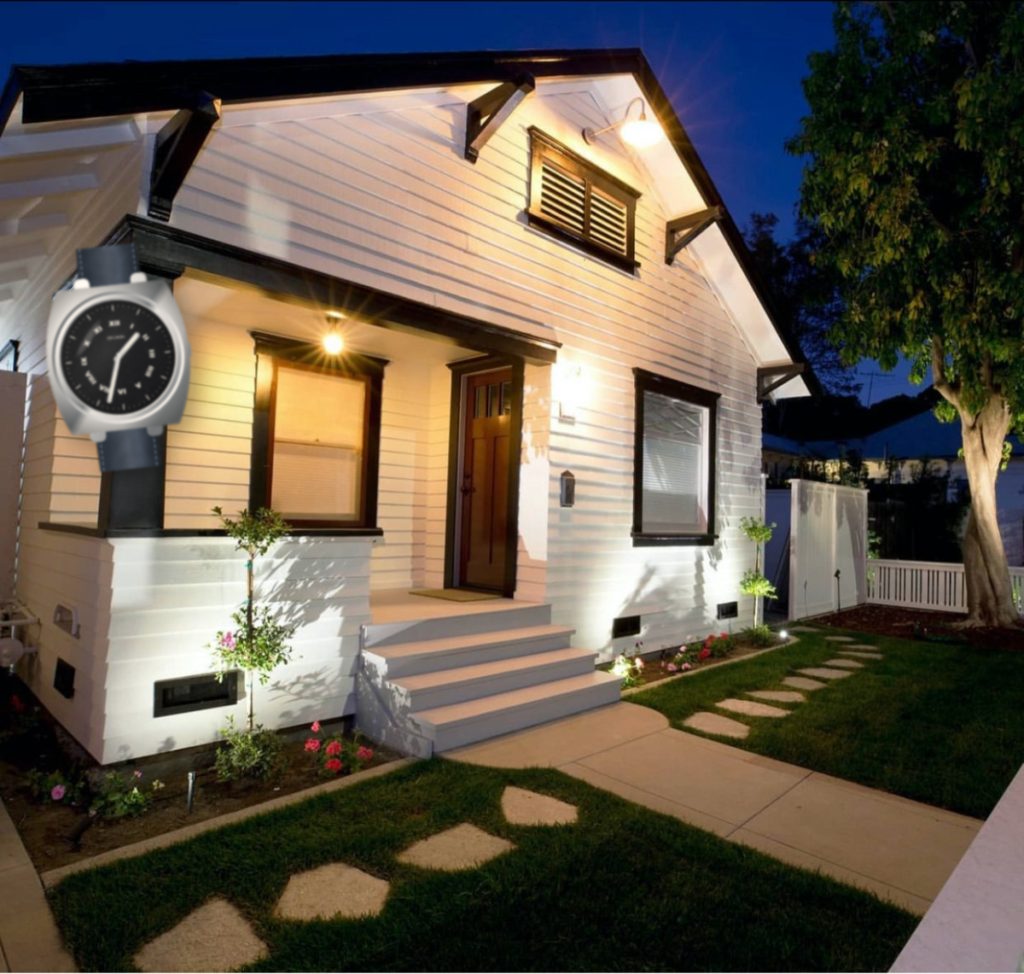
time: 1:33
